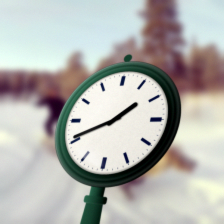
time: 1:41
